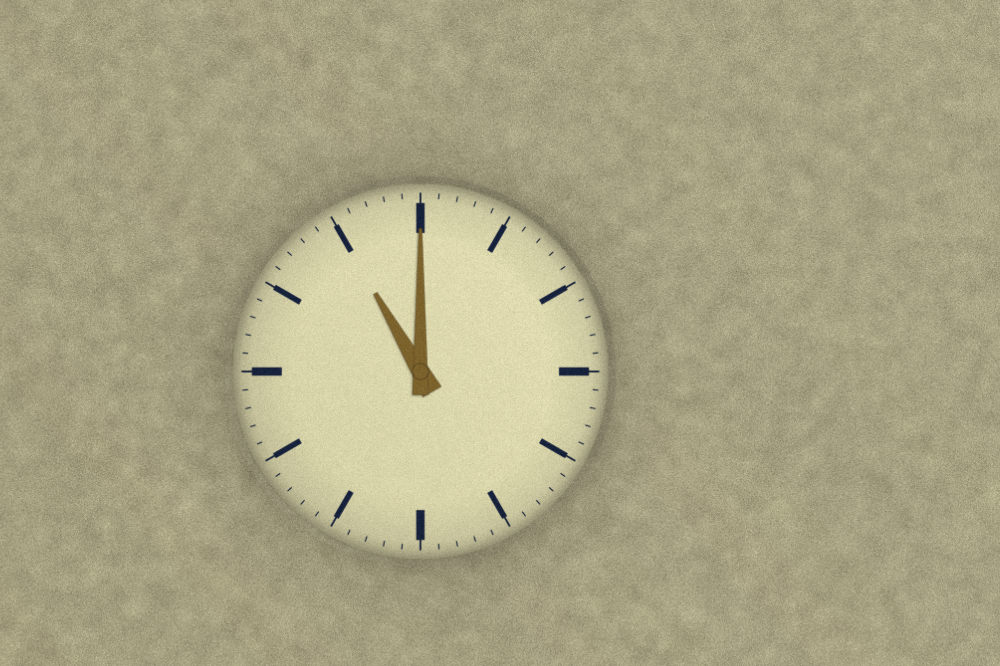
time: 11:00
